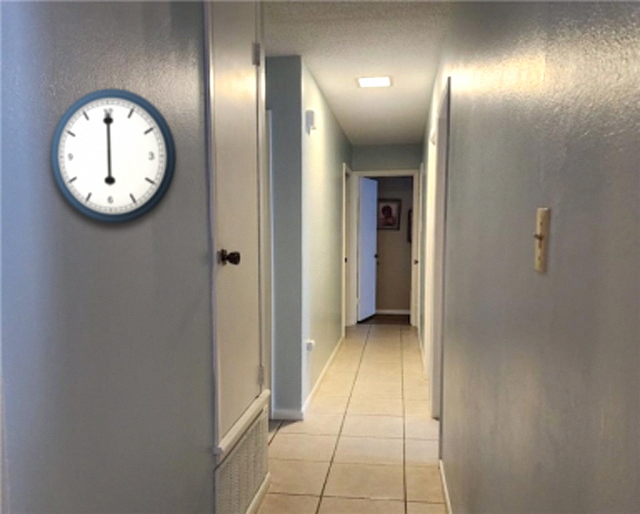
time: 6:00
